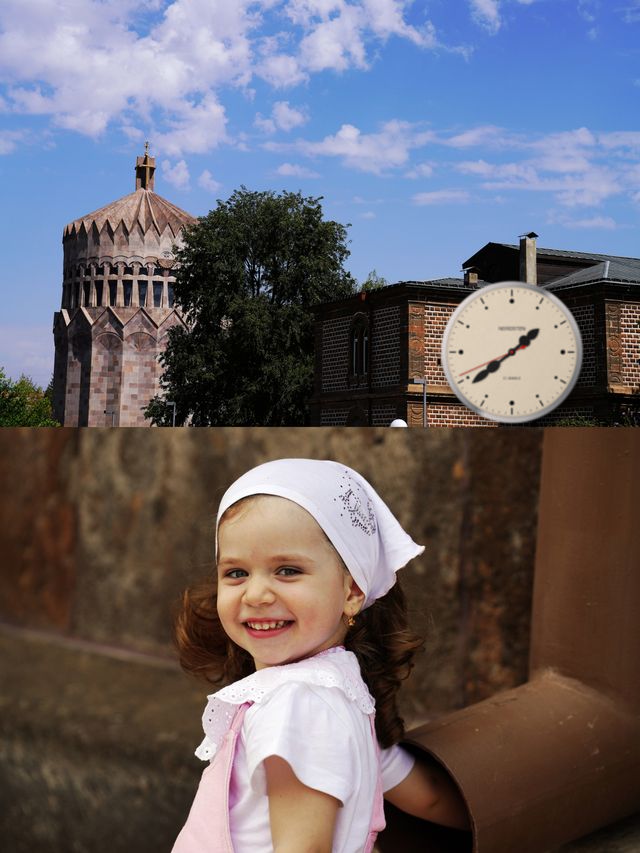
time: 1:38:41
